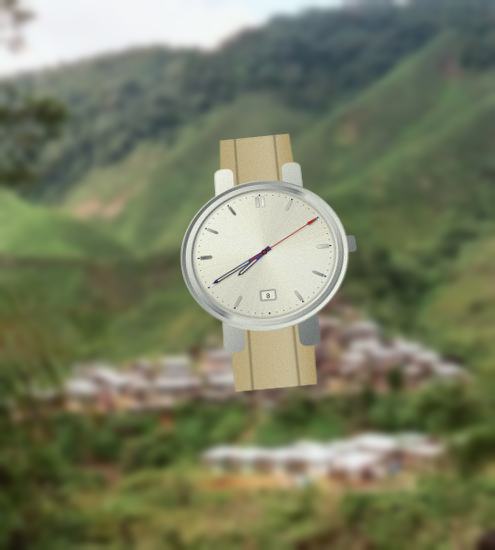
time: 7:40:10
